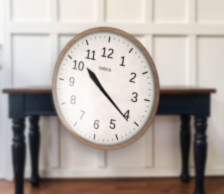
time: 10:21
